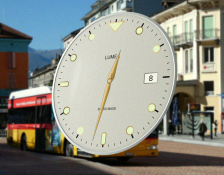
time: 12:32
